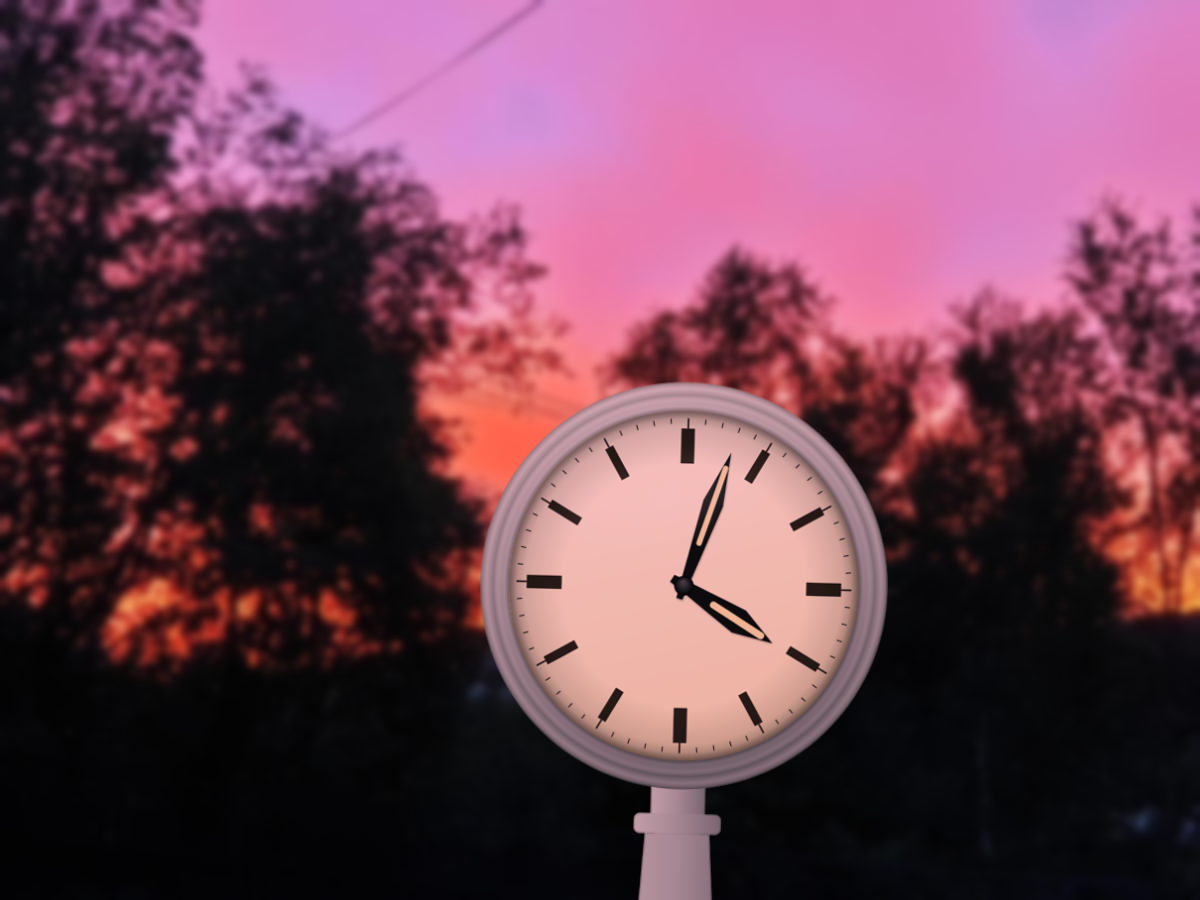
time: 4:03
